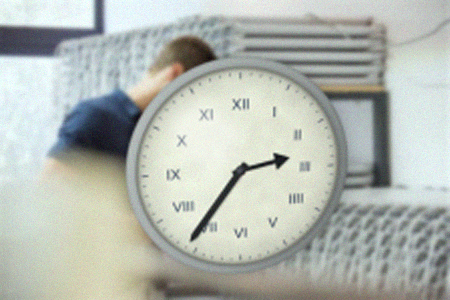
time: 2:36
